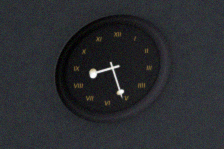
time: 8:26
